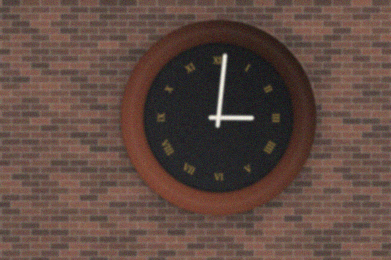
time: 3:01
